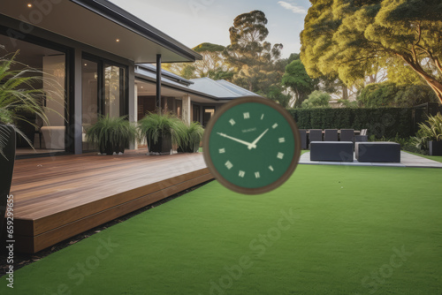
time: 1:50
